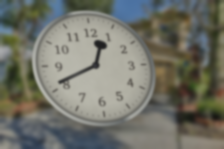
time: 12:41
